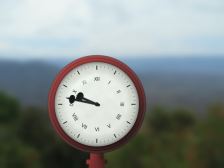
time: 9:47
